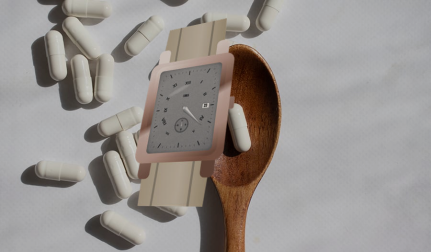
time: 4:22
